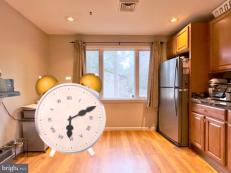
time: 6:11
